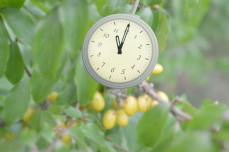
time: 11:00
